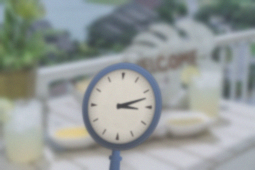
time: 3:12
